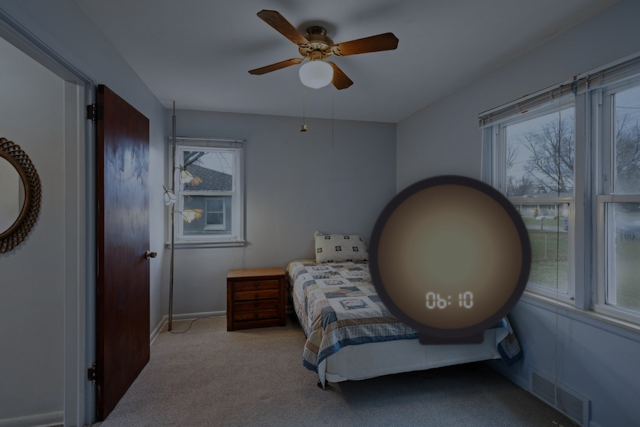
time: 6:10
